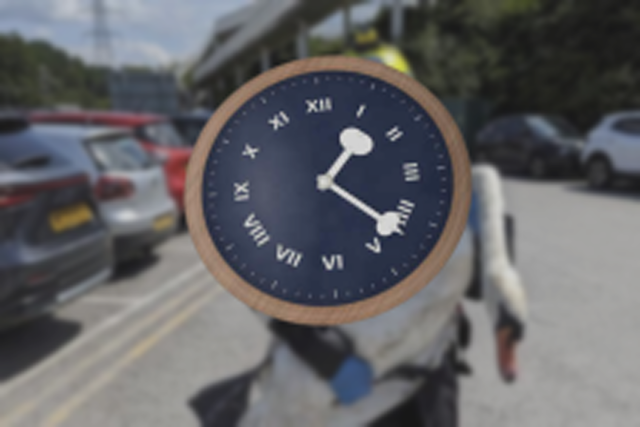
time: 1:22
